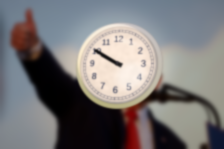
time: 9:50
